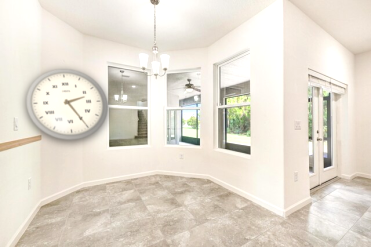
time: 2:25
